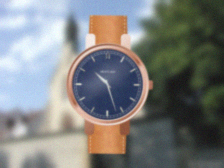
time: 10:27
